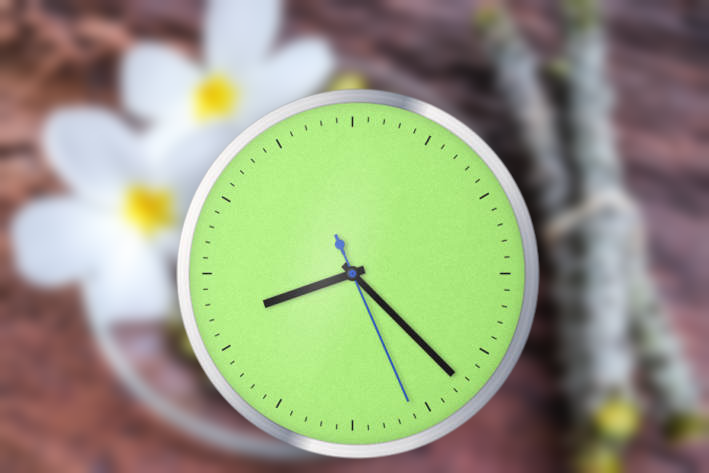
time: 8:22:26
